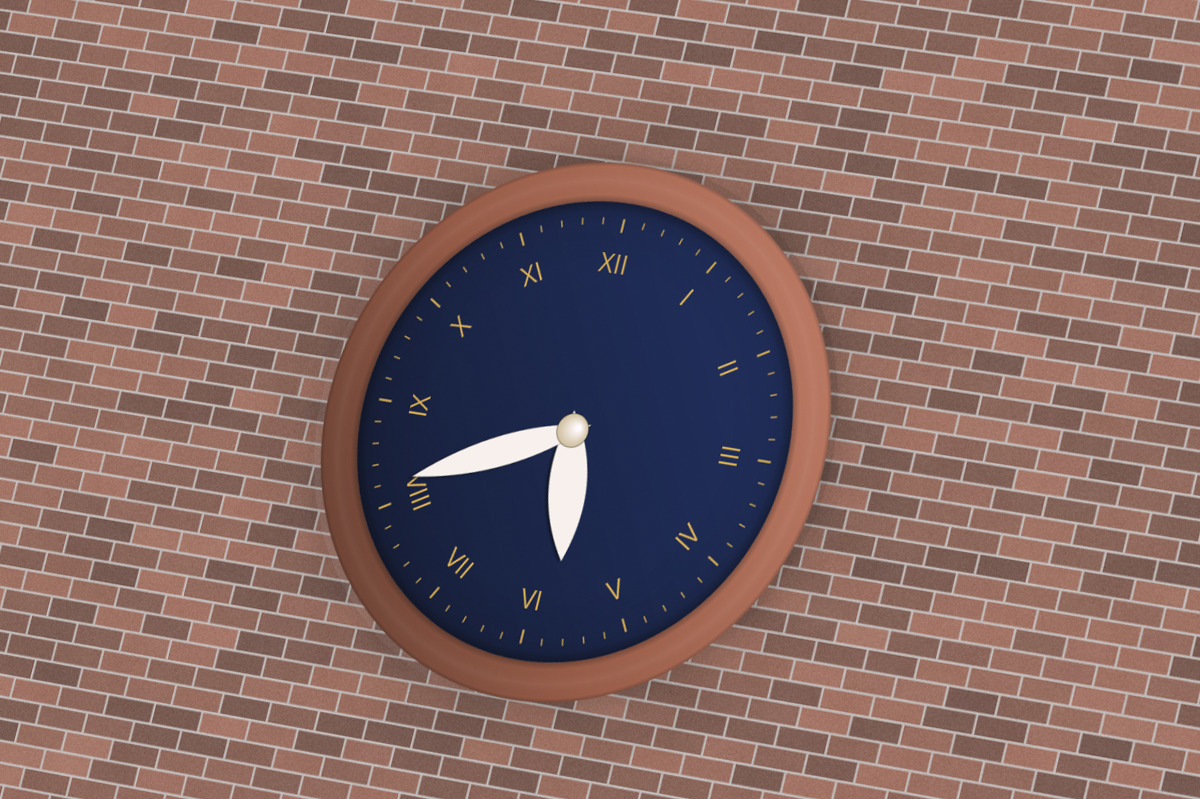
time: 5:41
